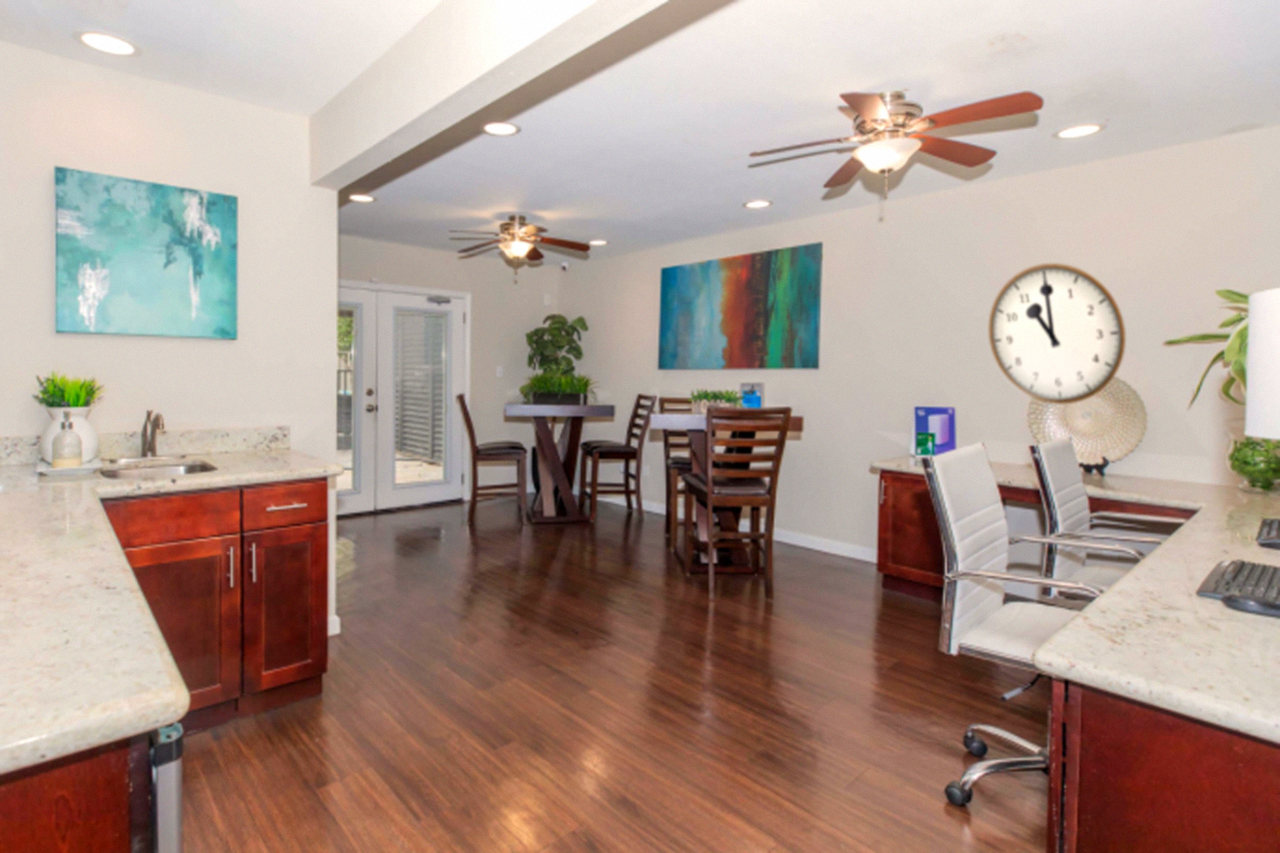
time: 11:00
